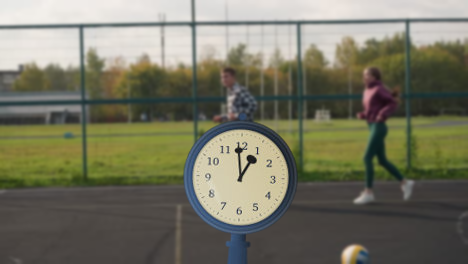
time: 12:59
